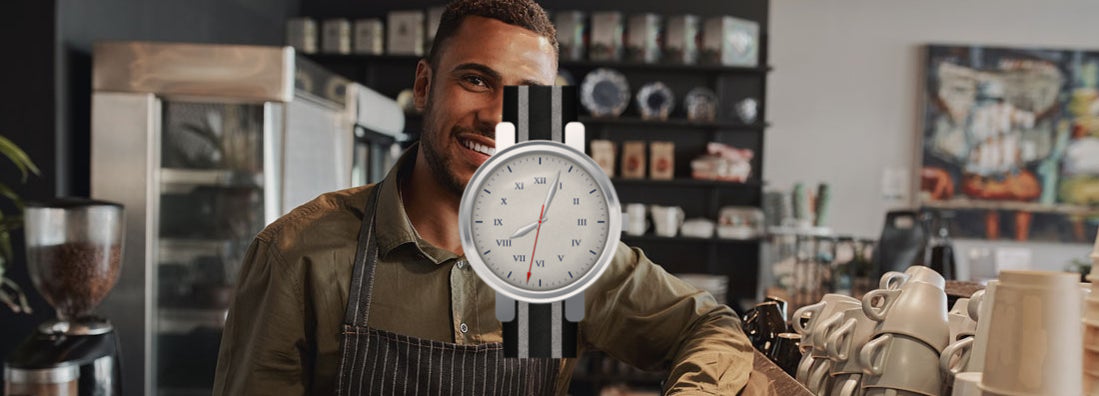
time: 8:03:32
